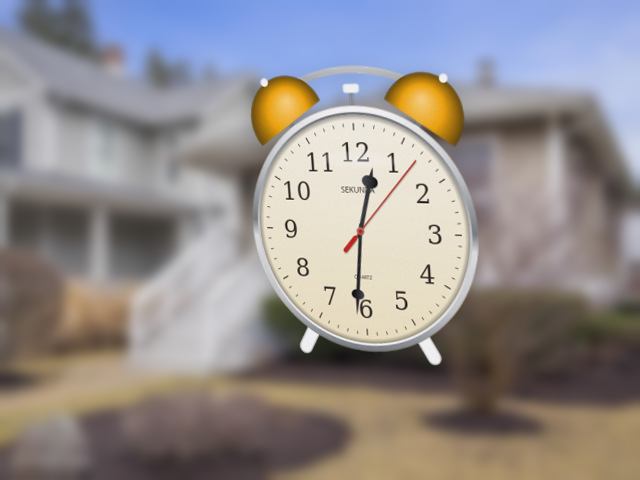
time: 12:31:07
